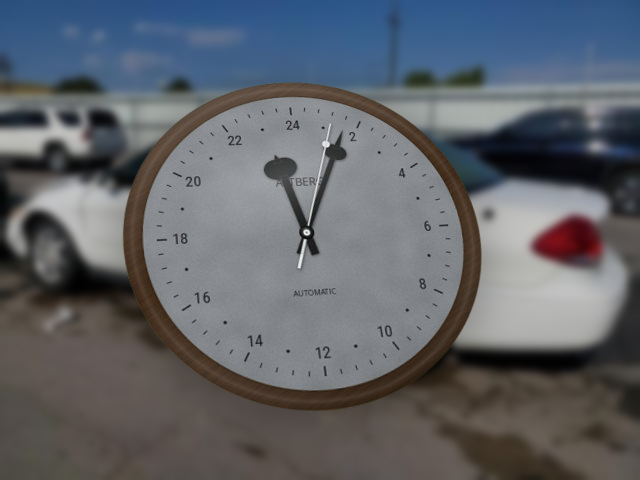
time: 23:04:03
